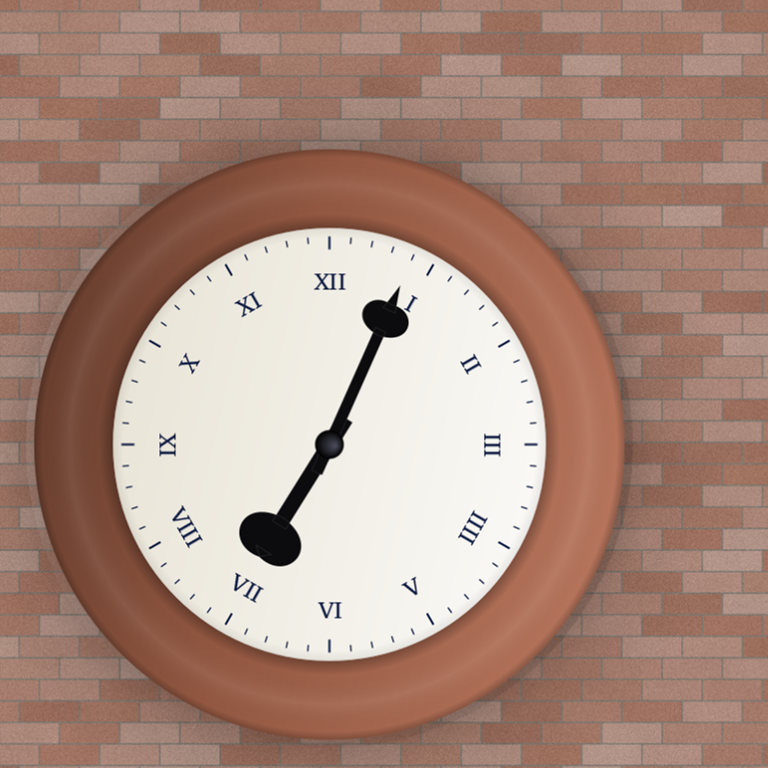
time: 7:04
